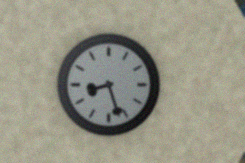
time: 8:27
